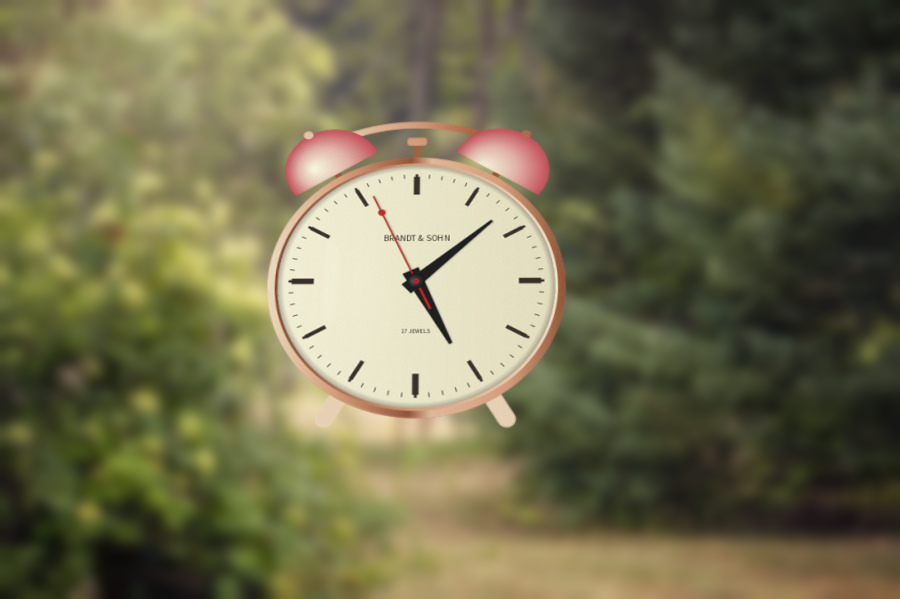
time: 5:07:56
